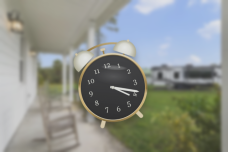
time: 4:19
